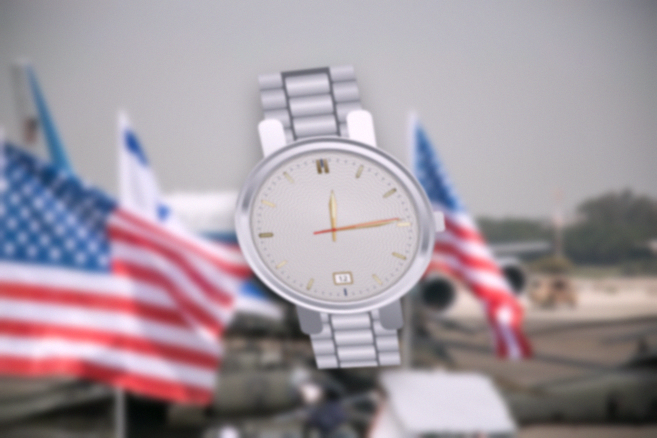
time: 12:14:14
